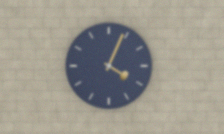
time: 4:04
